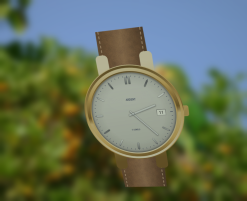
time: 2:23
